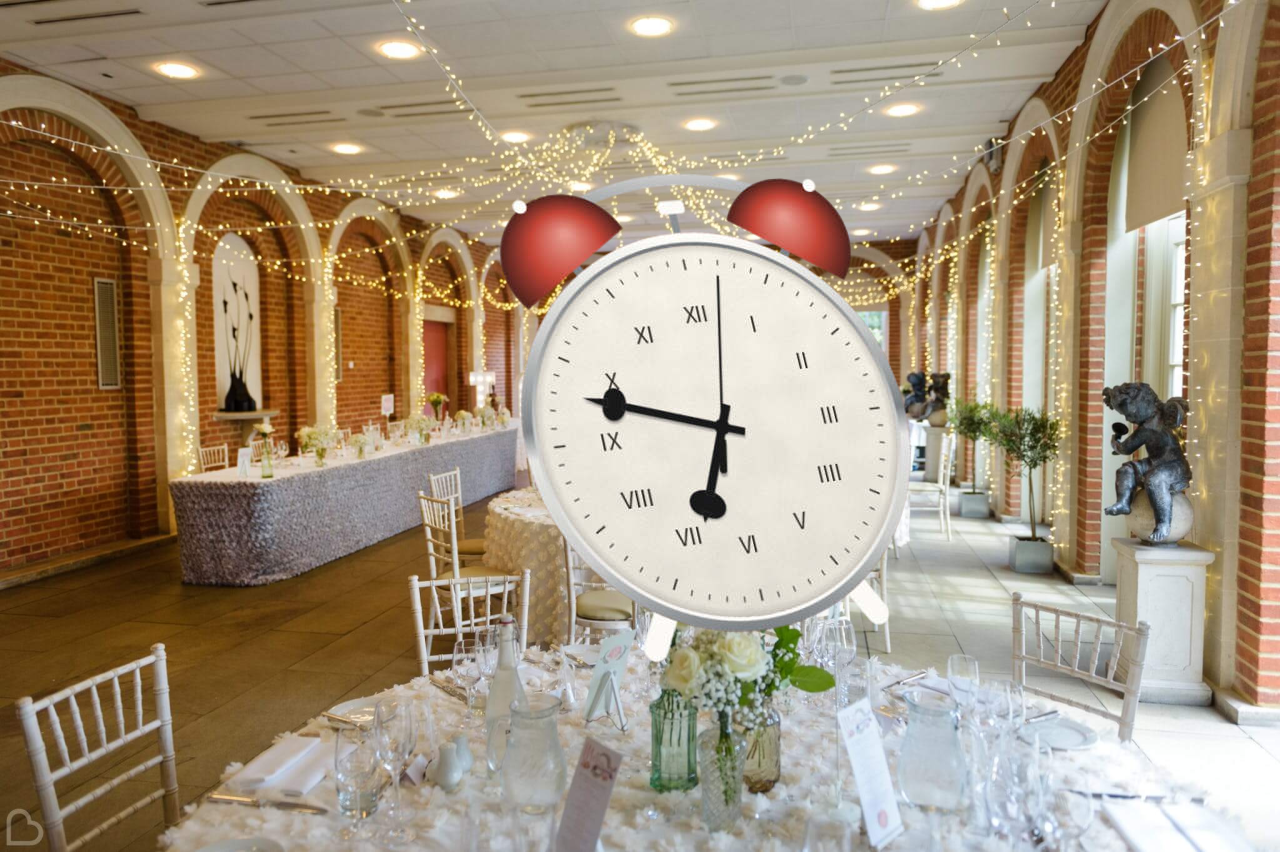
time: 6:48:02
